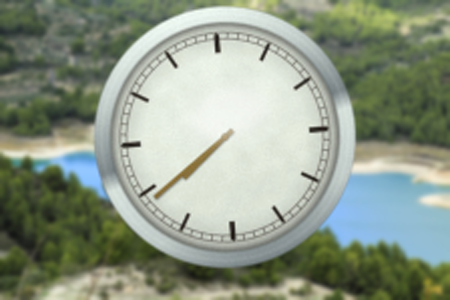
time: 7:39
